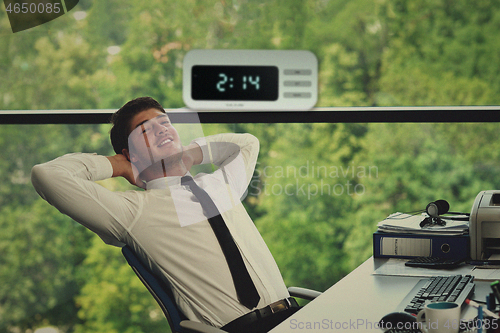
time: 2:14
